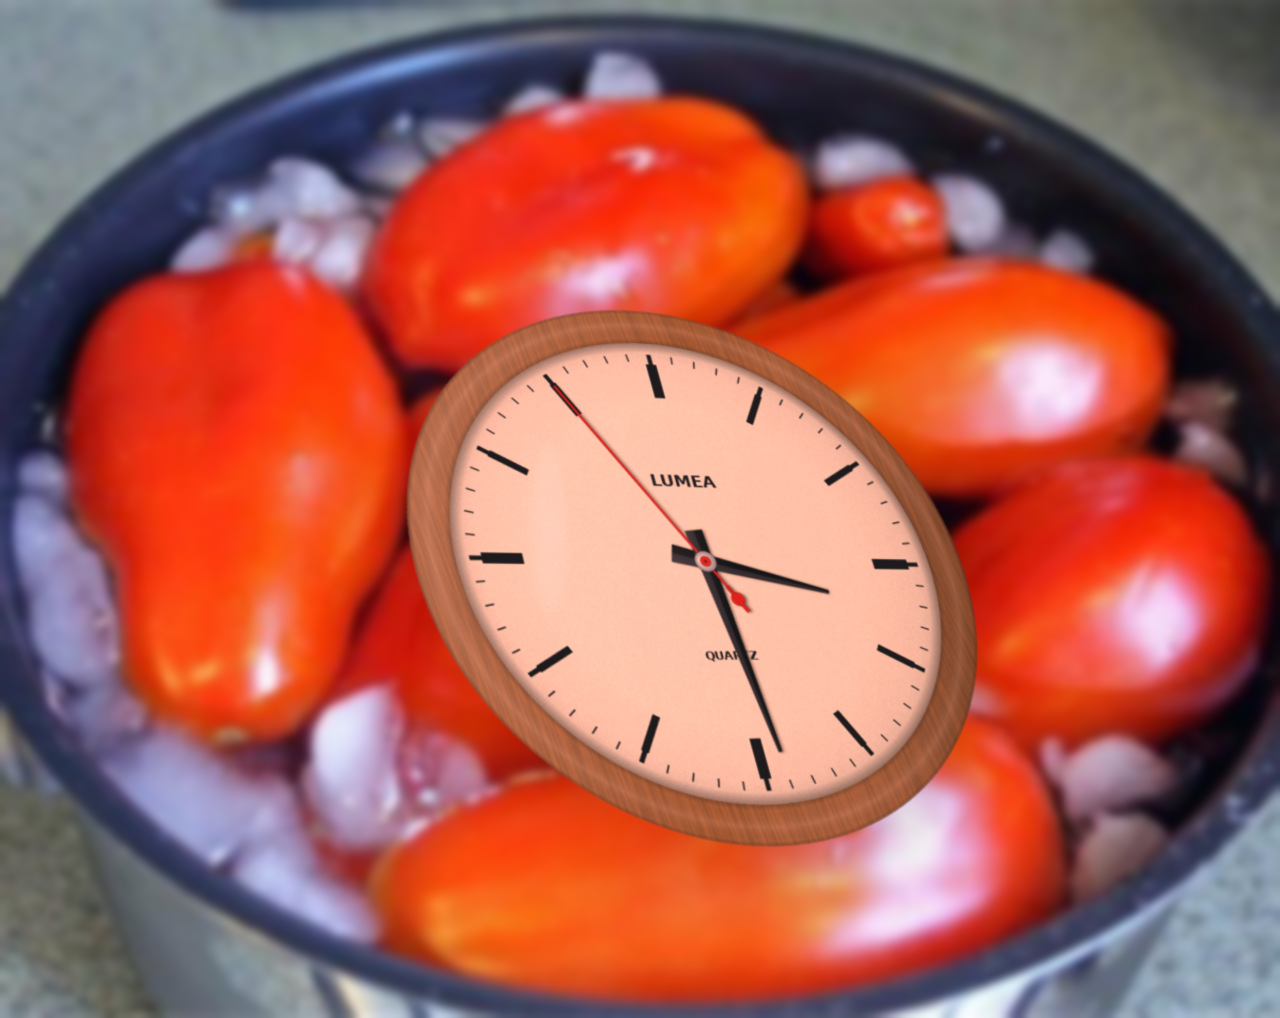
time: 3:28:55
